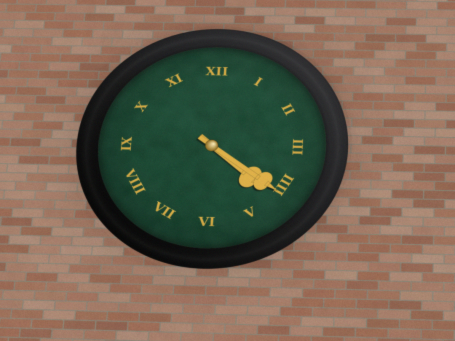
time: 4:21
